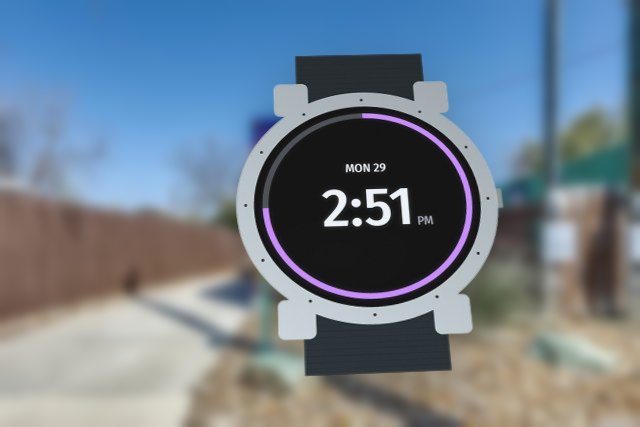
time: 2:51
